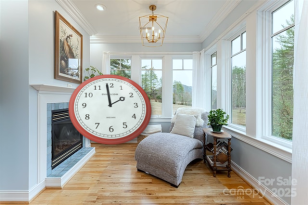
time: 1:59
